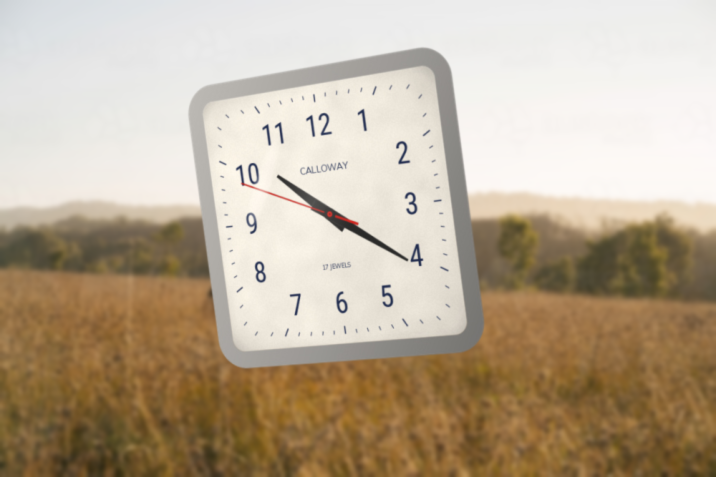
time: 10:20:49
